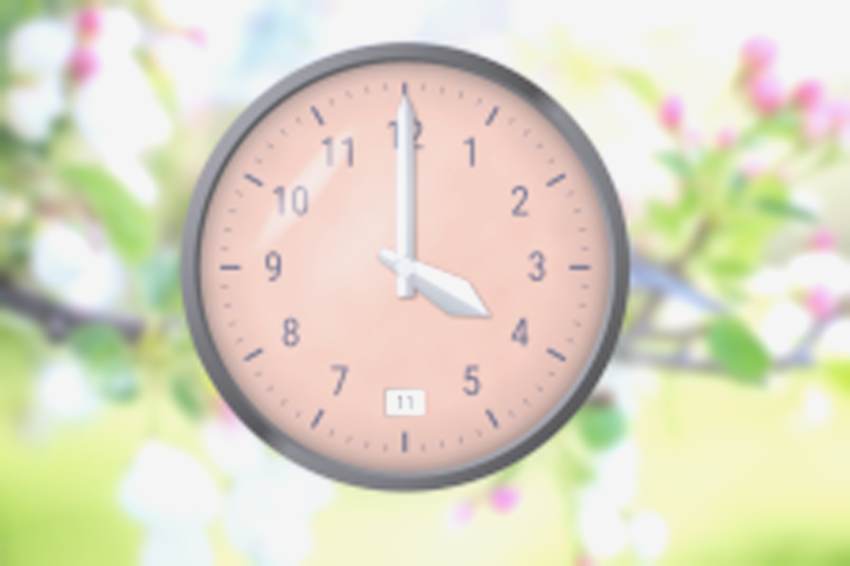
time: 4:00
